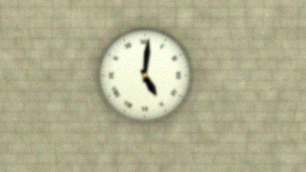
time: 5:01
